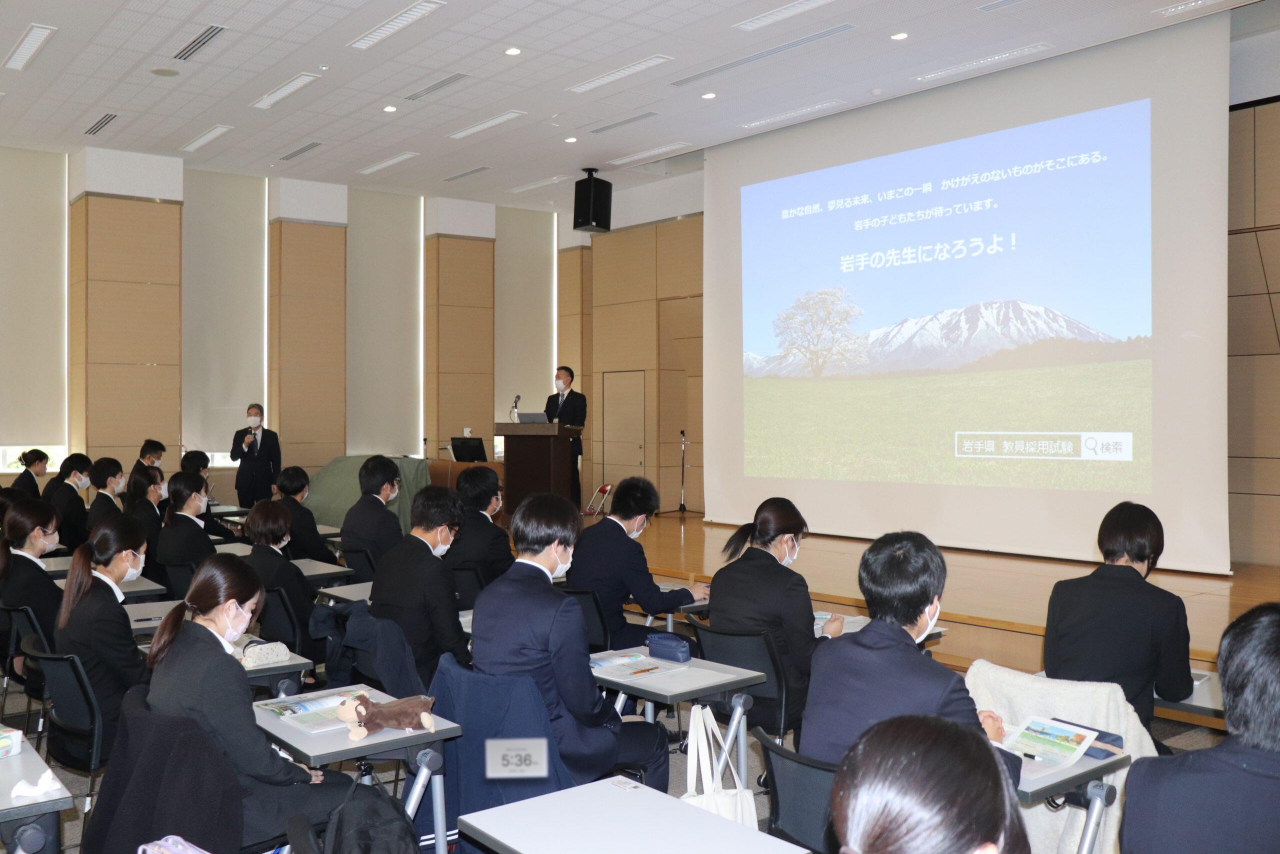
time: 5:36
